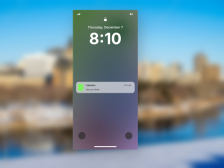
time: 8:10
